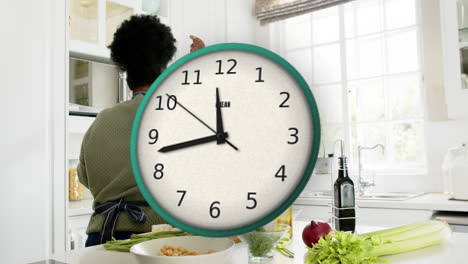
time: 11:42:51
